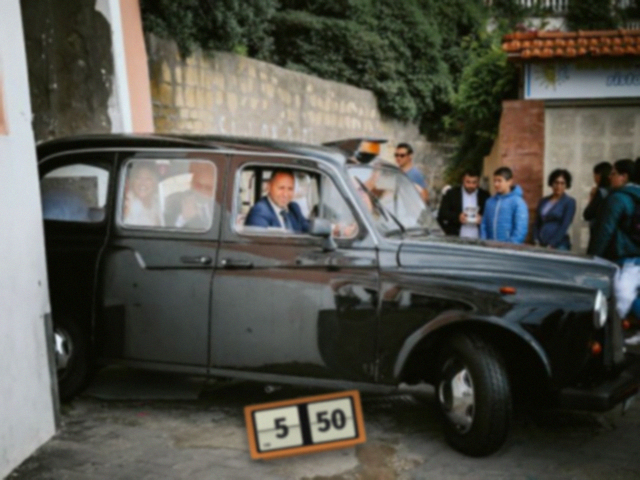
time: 5:50
